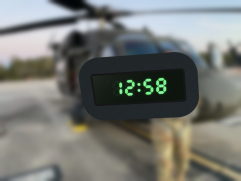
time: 12:58
